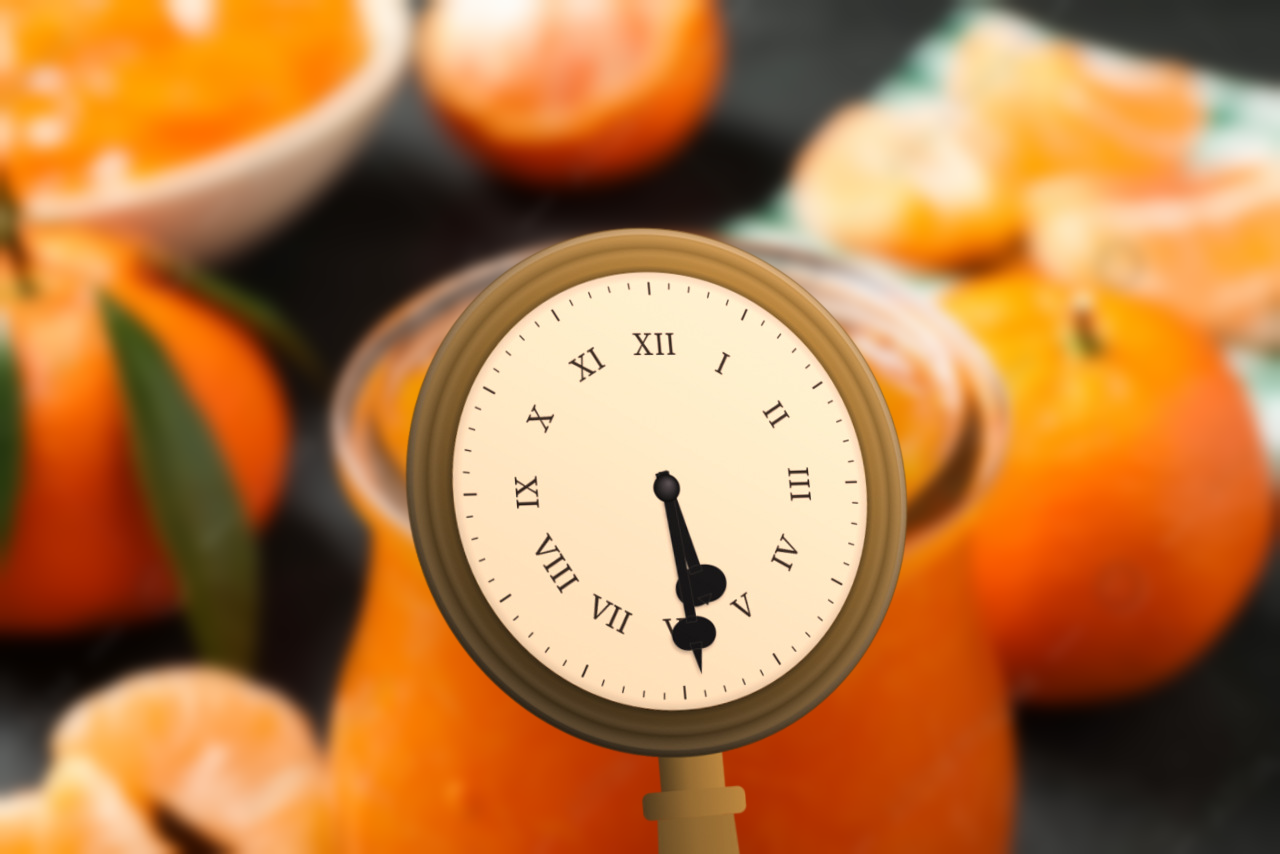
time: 5:29
